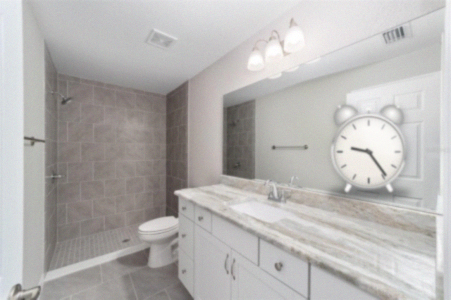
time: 9:24
